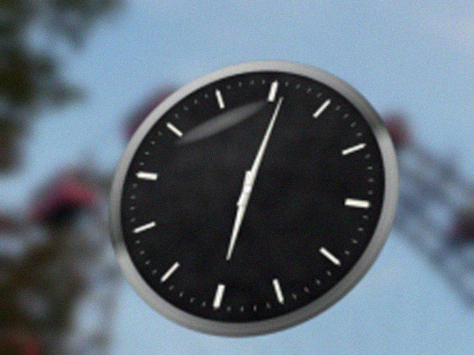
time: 6:01
